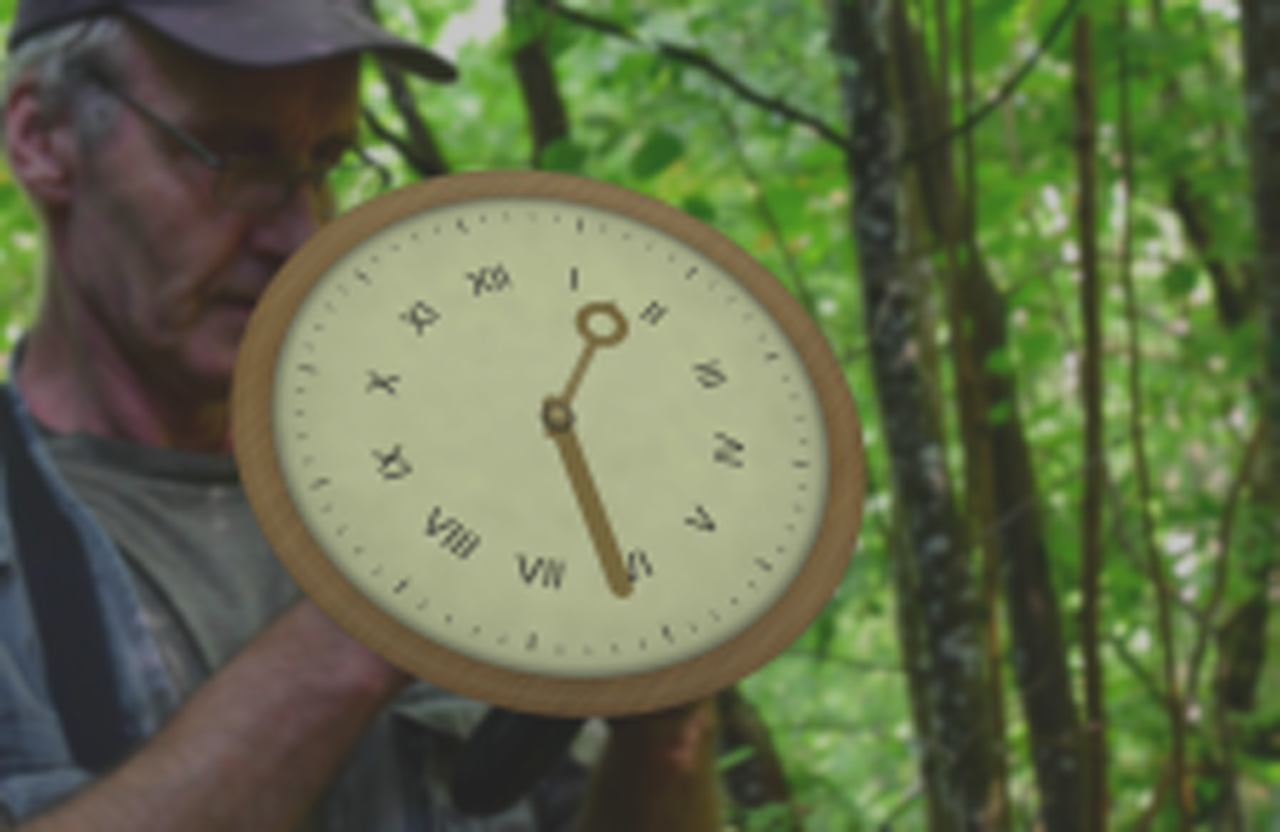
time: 1:31
